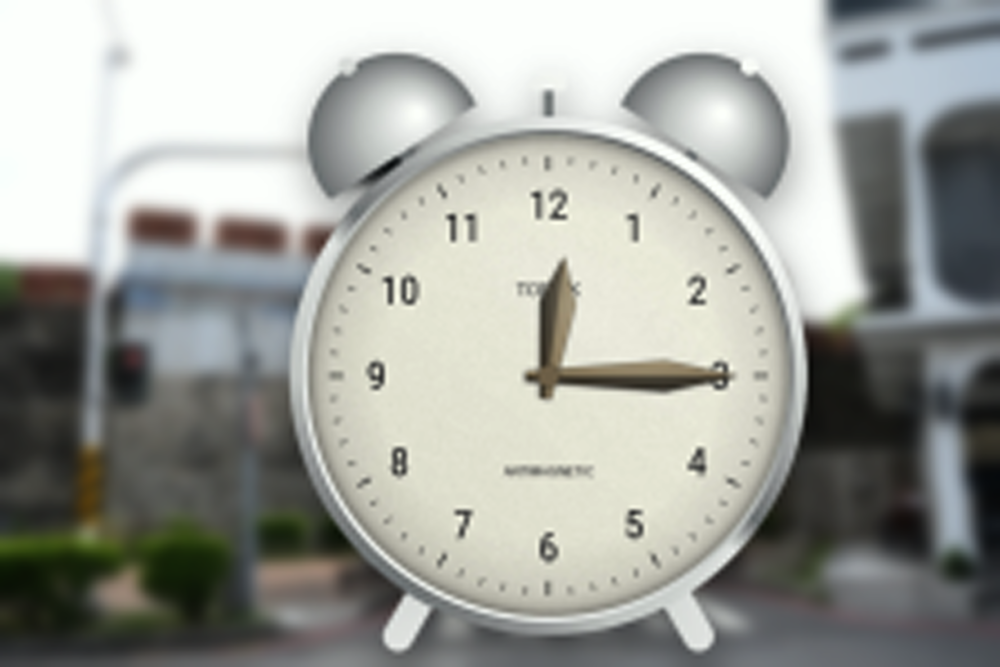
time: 12:15
